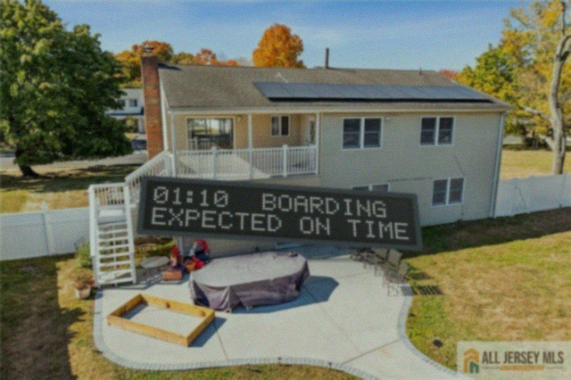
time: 1:10
